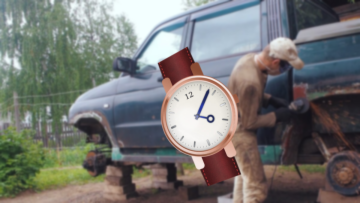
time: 4:08
